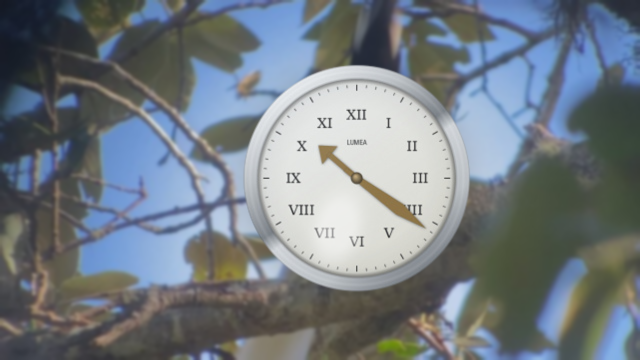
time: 10:21
